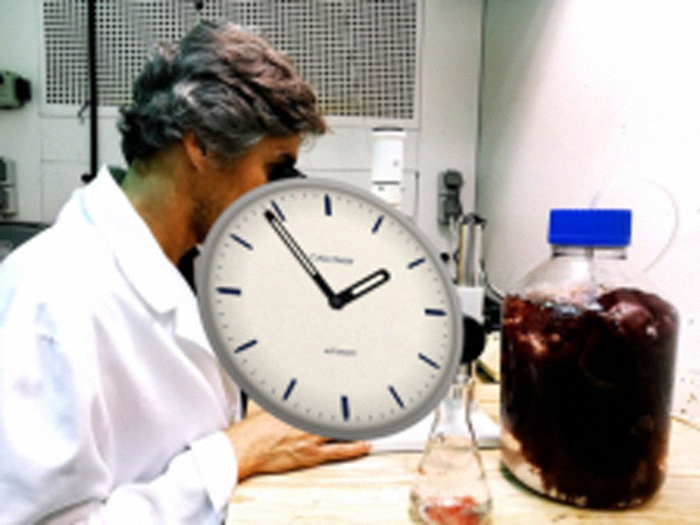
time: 1:54
